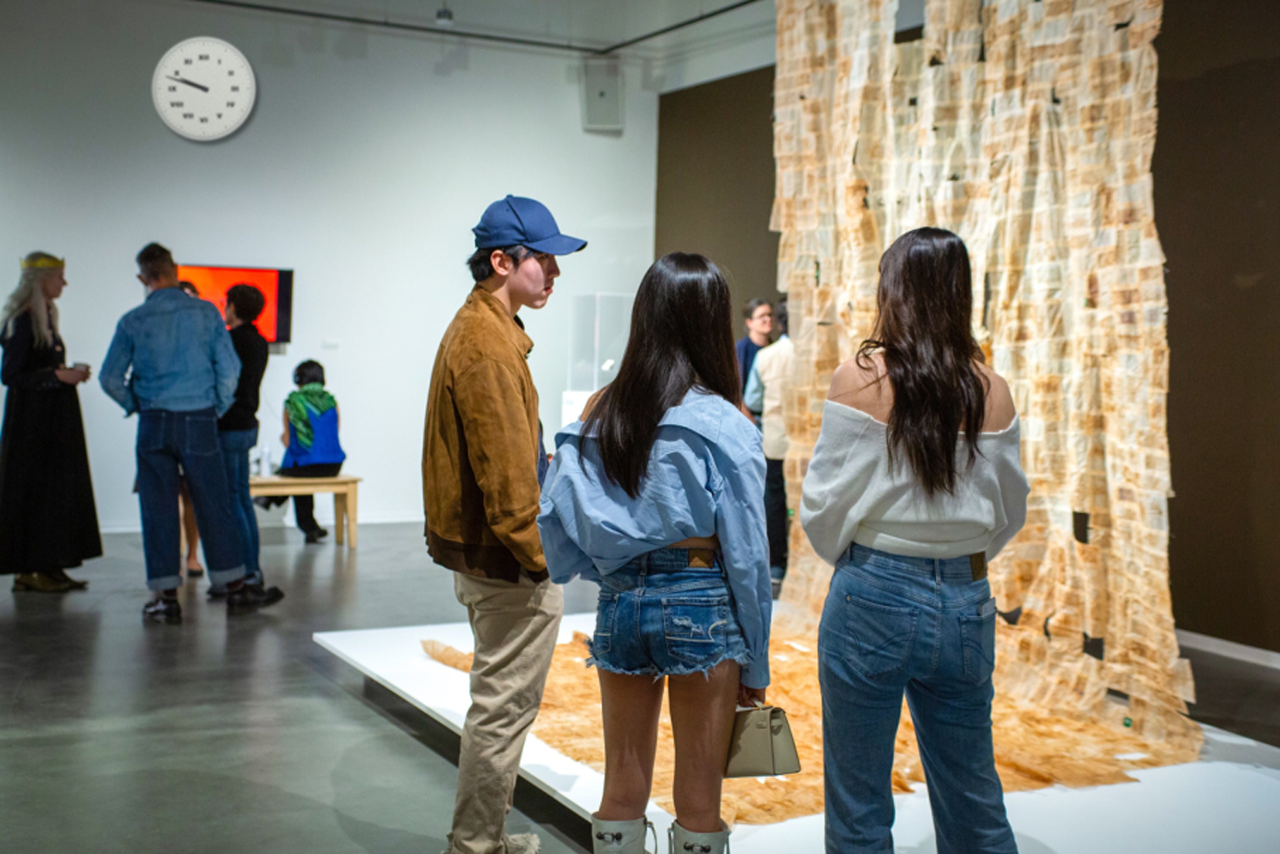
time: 9:48
